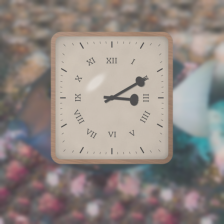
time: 3:10
